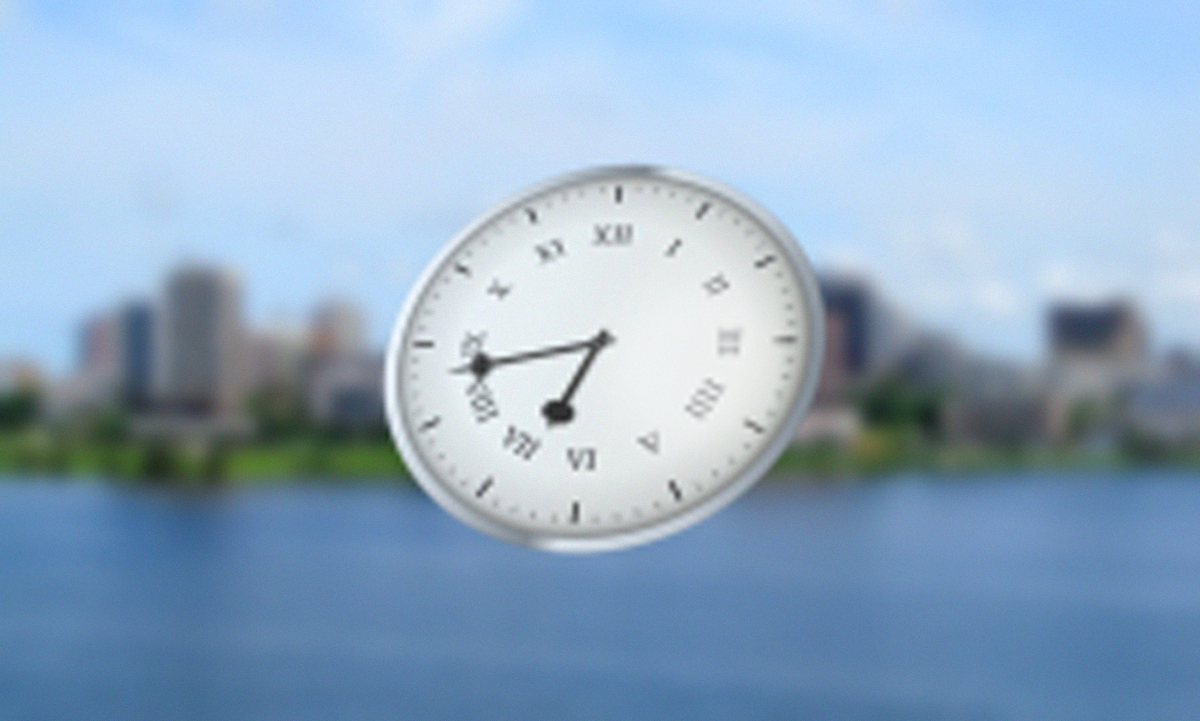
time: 6:43
